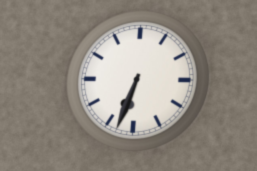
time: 6:33
